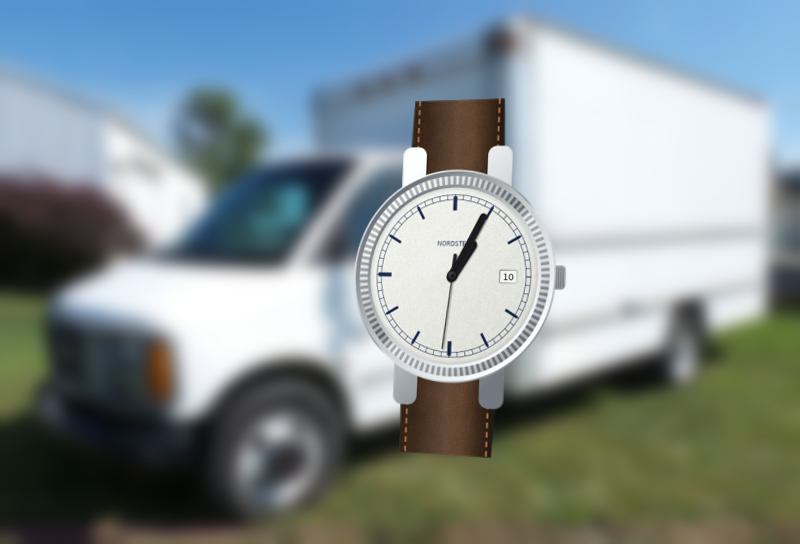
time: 1:04:31
